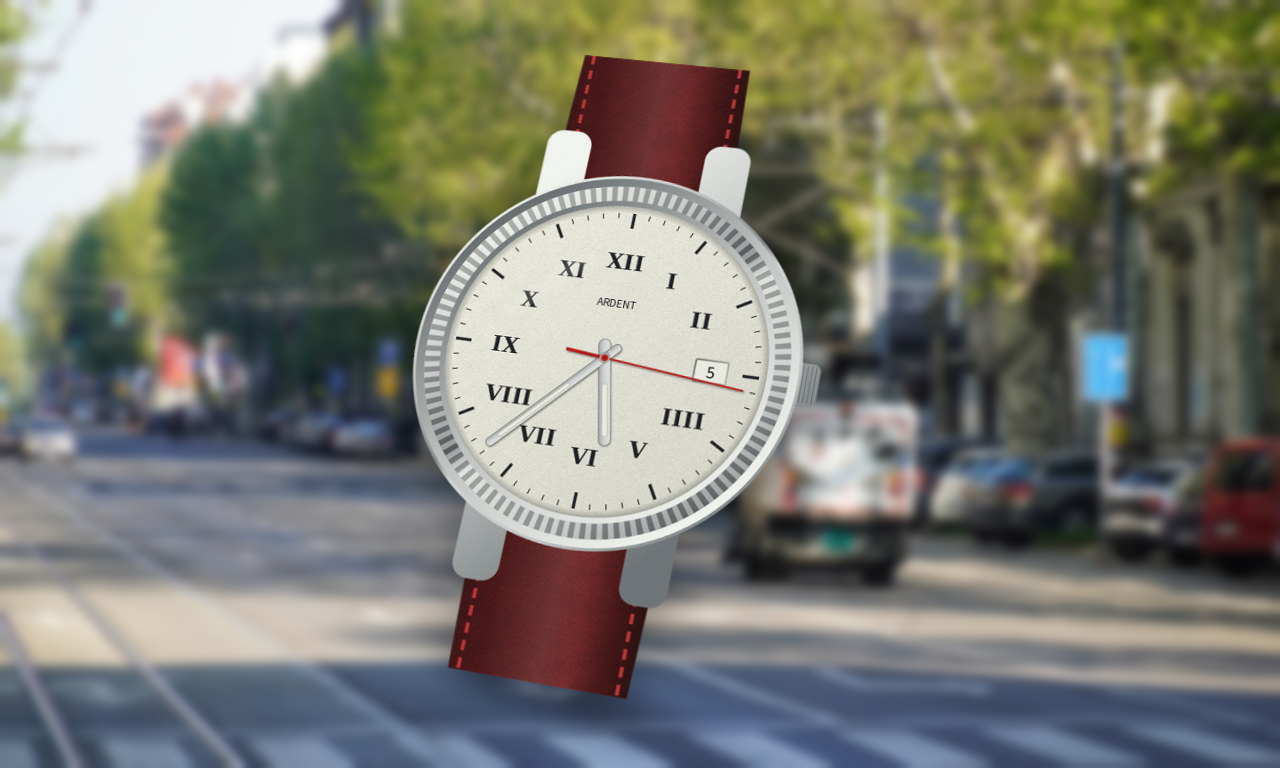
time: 5:37:16
